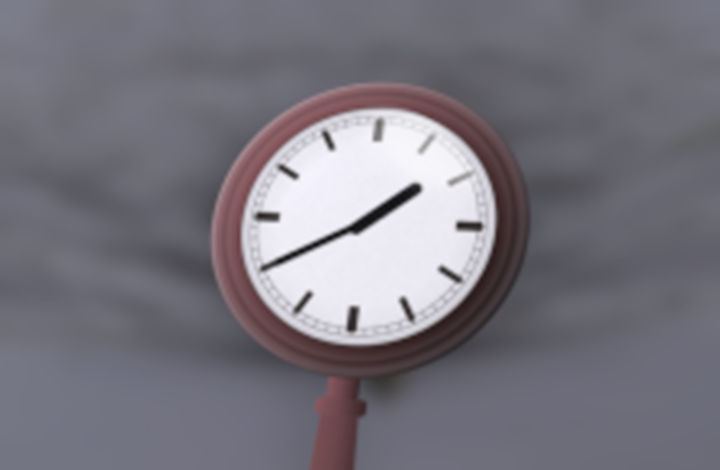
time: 1:40
